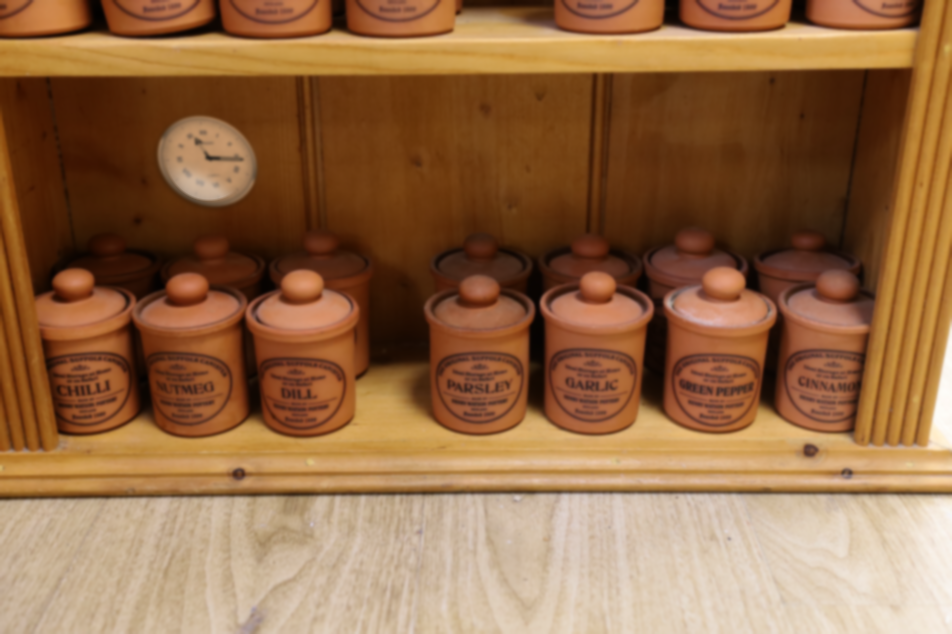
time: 11:16
